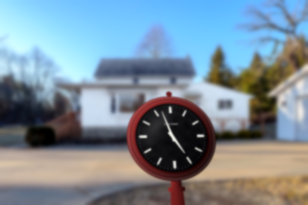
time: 4:57
